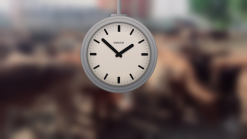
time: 1:52
